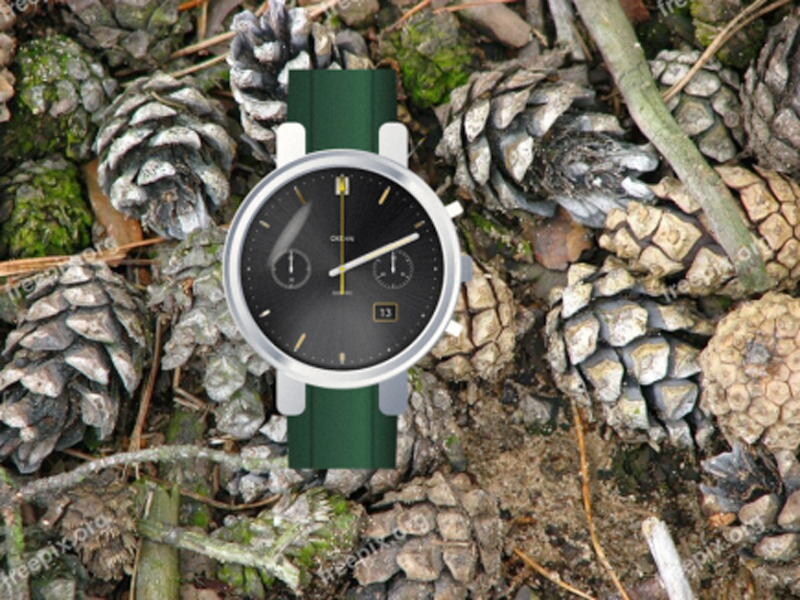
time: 2:11
